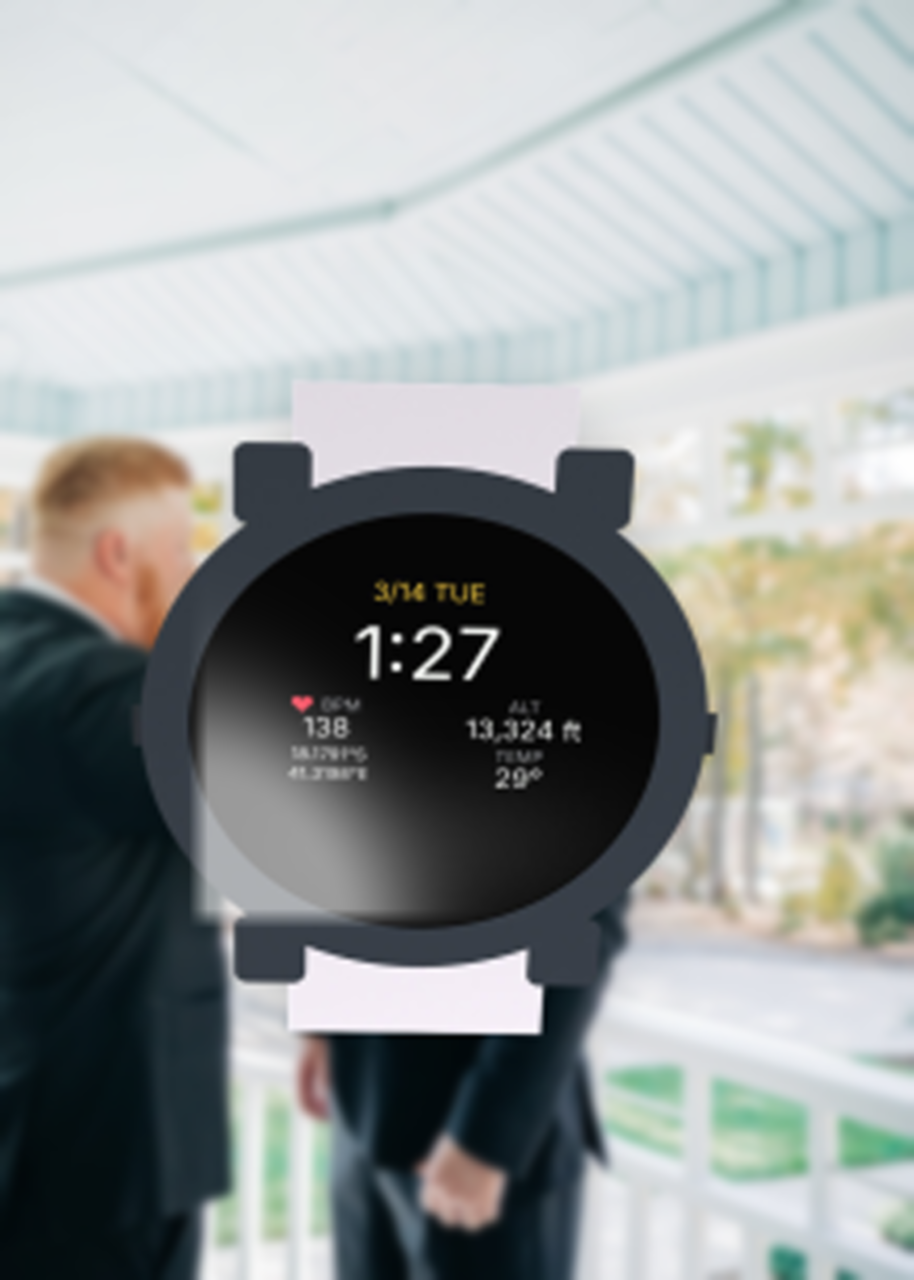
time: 1:27
